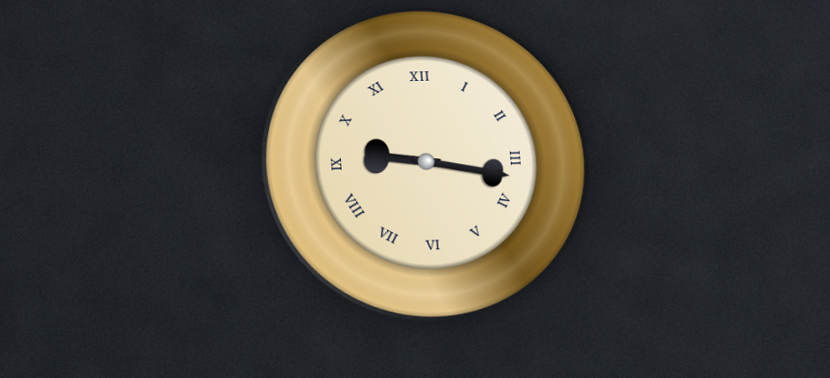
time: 9:17
